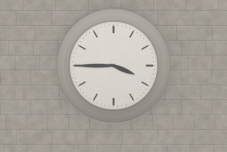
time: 3:45
